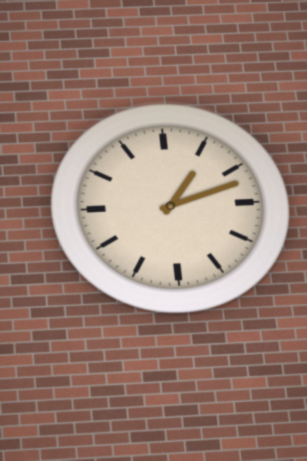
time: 1:12
